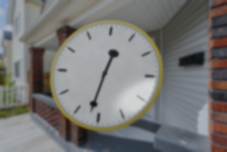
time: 12:32
